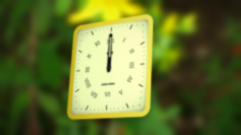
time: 12:00
